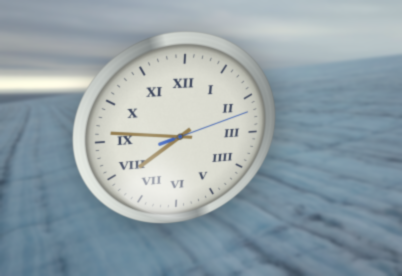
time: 7:46:12
